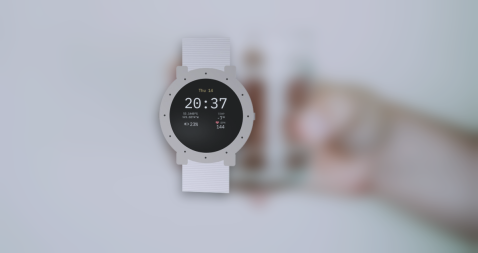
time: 20:37
